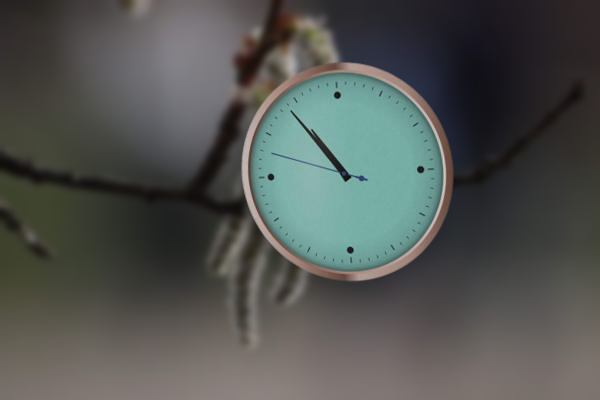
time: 10:53:48
